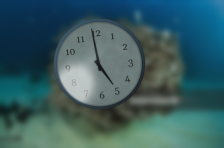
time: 4:59
